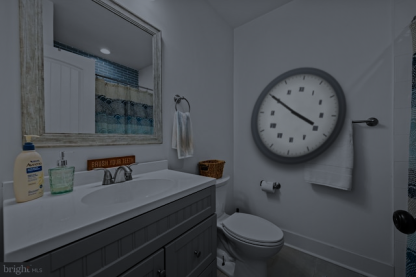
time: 3:50
